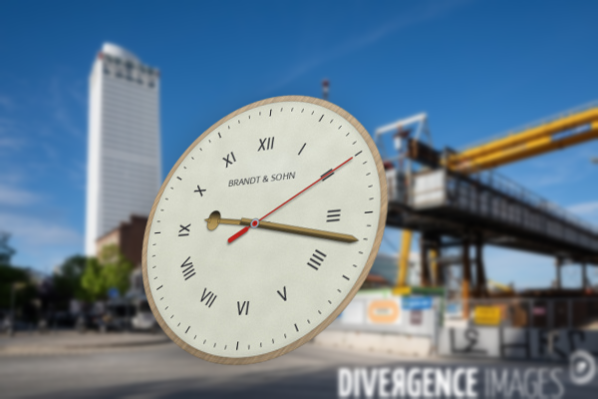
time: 9:17:10
